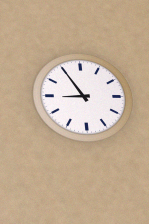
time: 8:55
